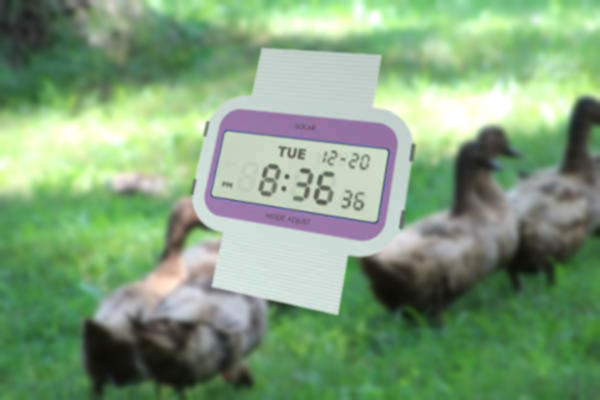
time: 8:36:36
